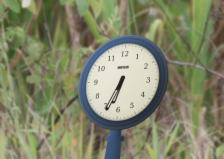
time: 6:34
